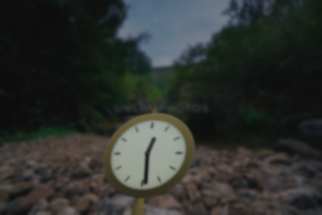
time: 12:29
